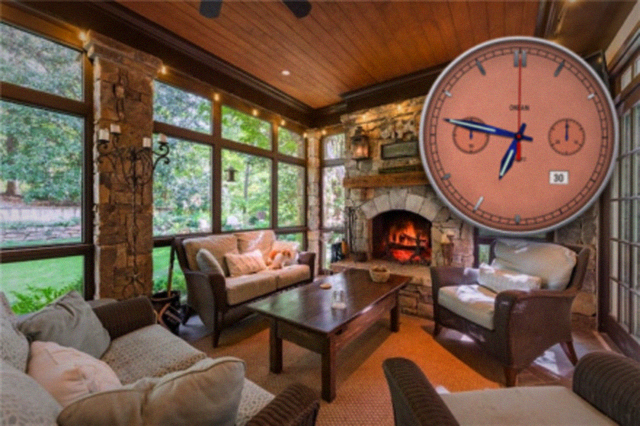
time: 6:47
